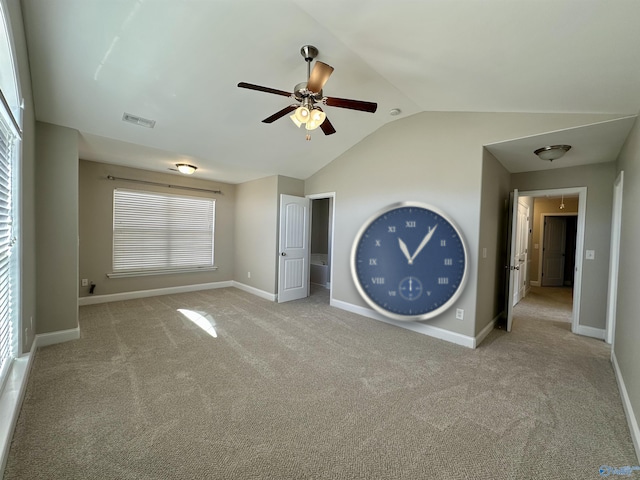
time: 11:06
